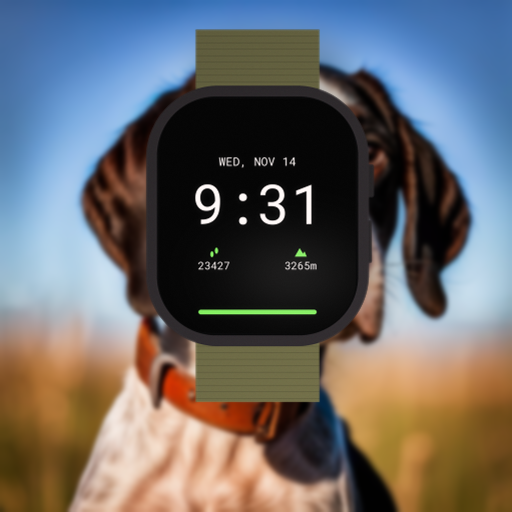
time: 9:31
